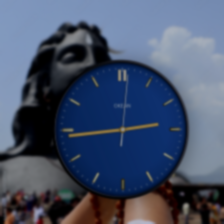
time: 2:44:01
